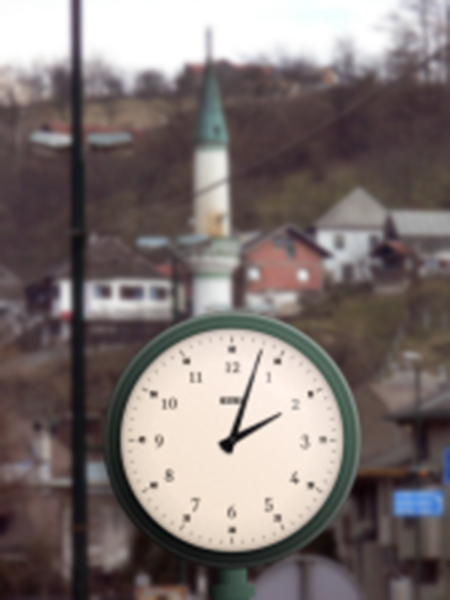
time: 2:03
